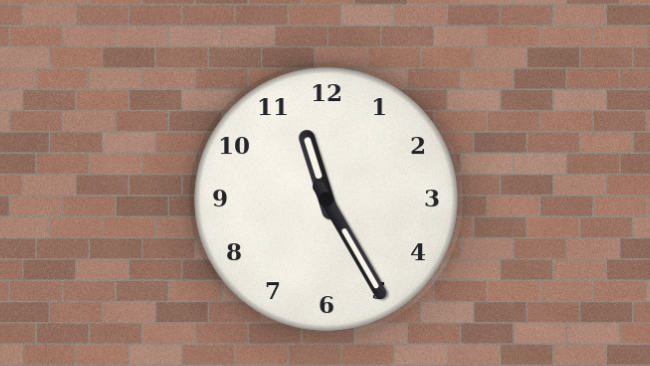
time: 11:25
